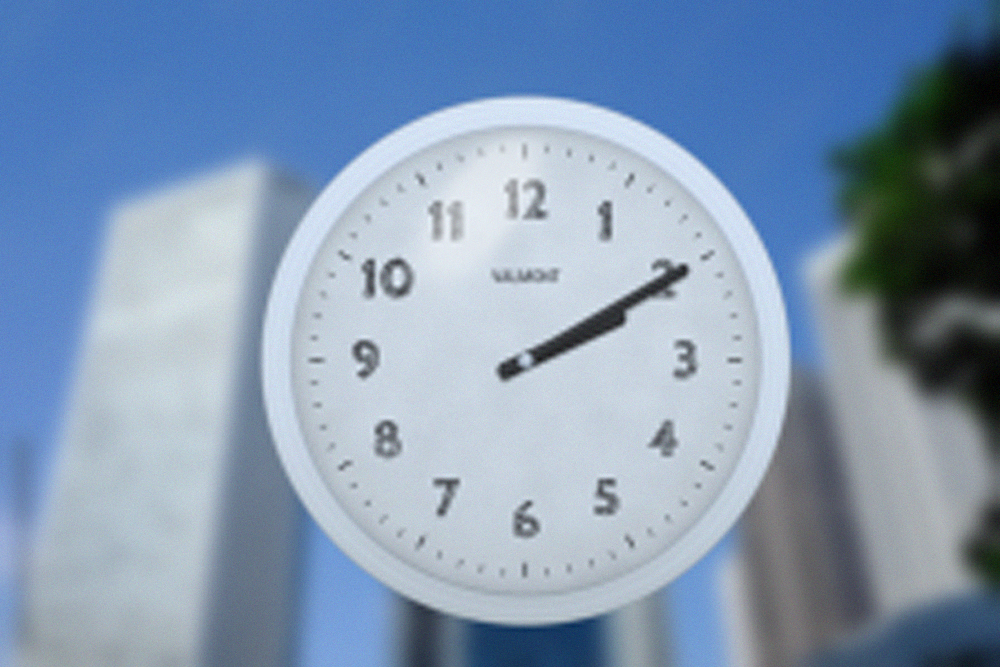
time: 2:10
